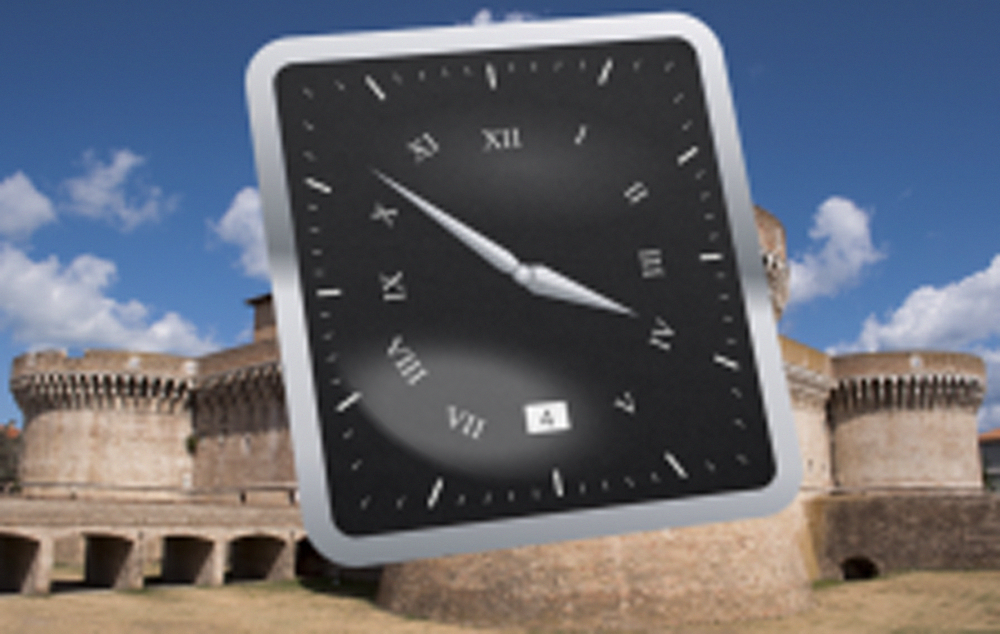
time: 3:52
